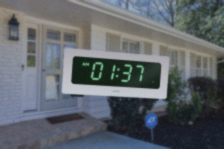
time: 1:37
